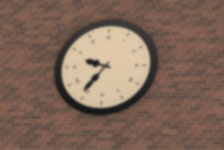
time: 9:36
